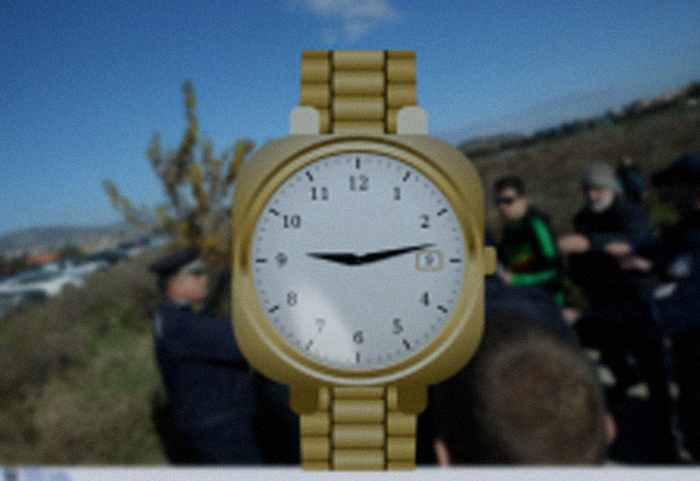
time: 9:13
